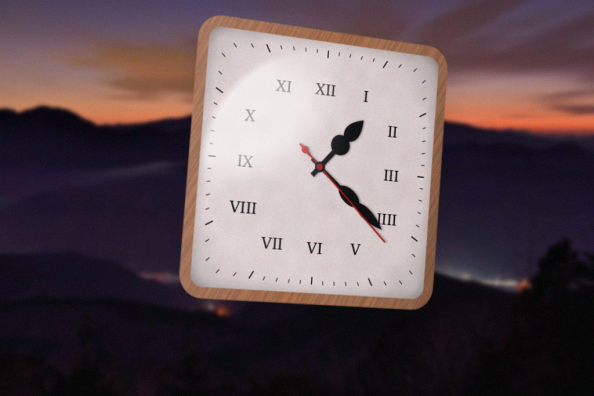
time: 1:21:22
